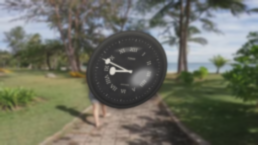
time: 8:48
